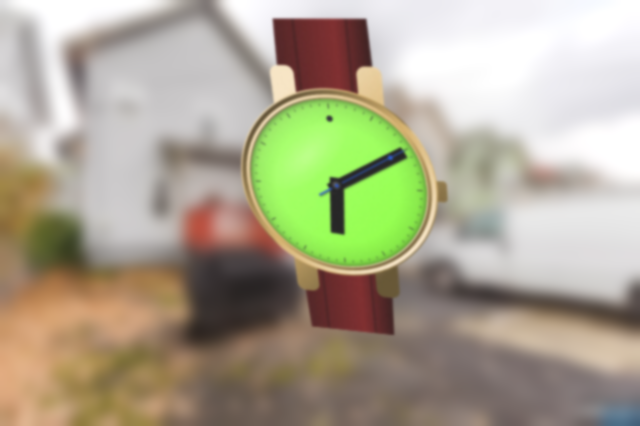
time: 6:10:10
